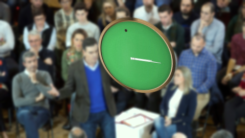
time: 3:17
